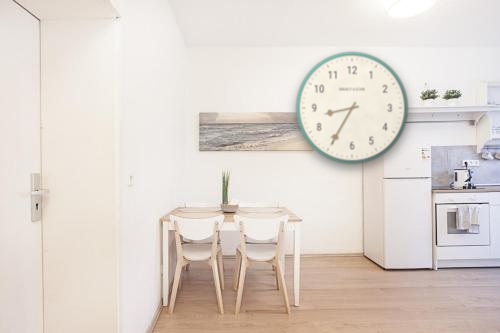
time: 8:35
